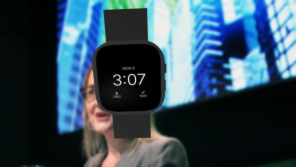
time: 3:07
